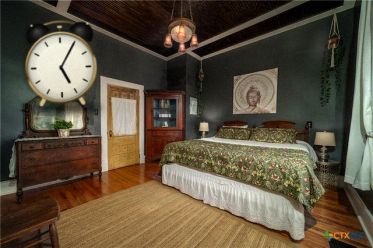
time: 5:05
